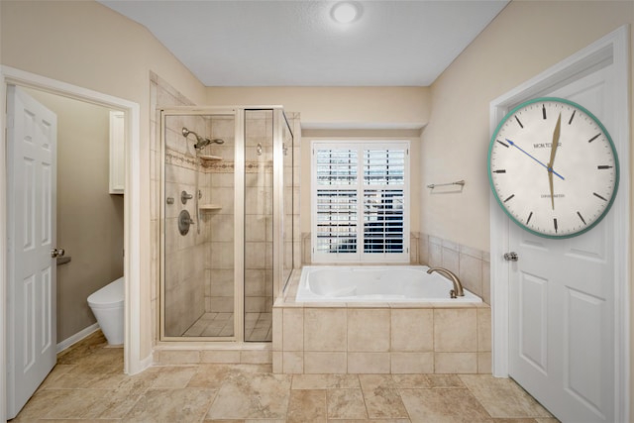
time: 6:02:51
